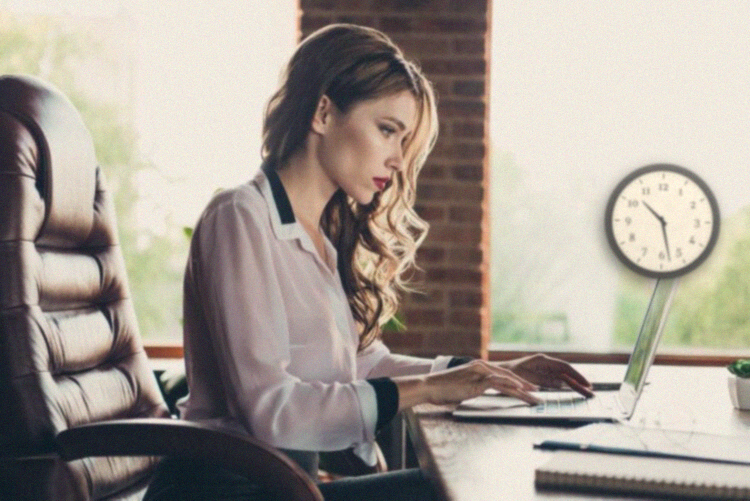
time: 10:28
